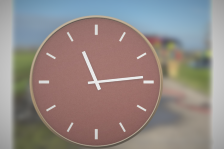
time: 11:14
